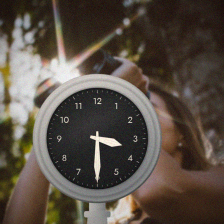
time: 3:30
